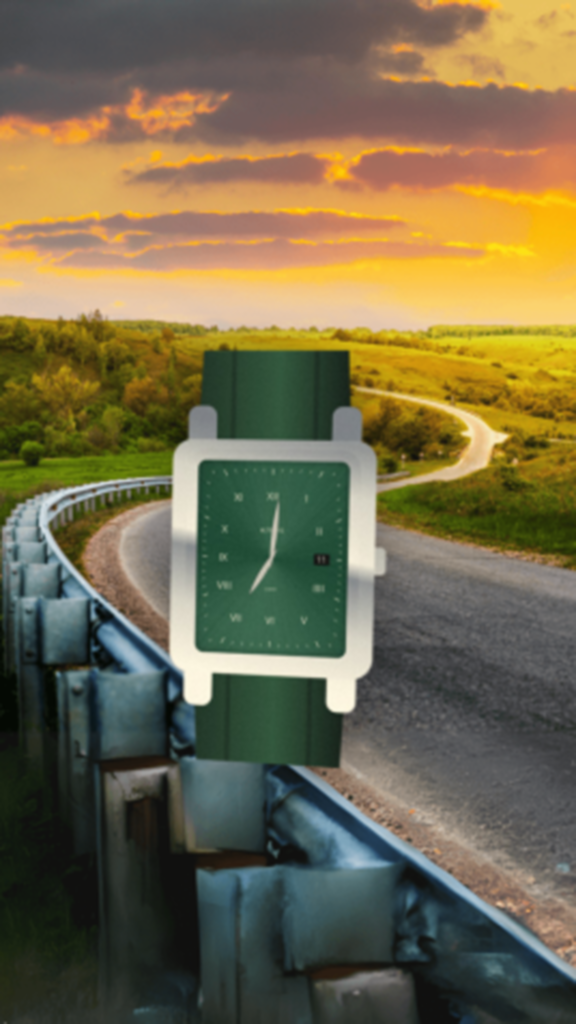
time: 7:01
